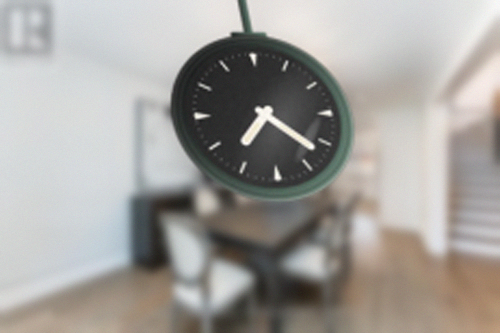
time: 7:22
